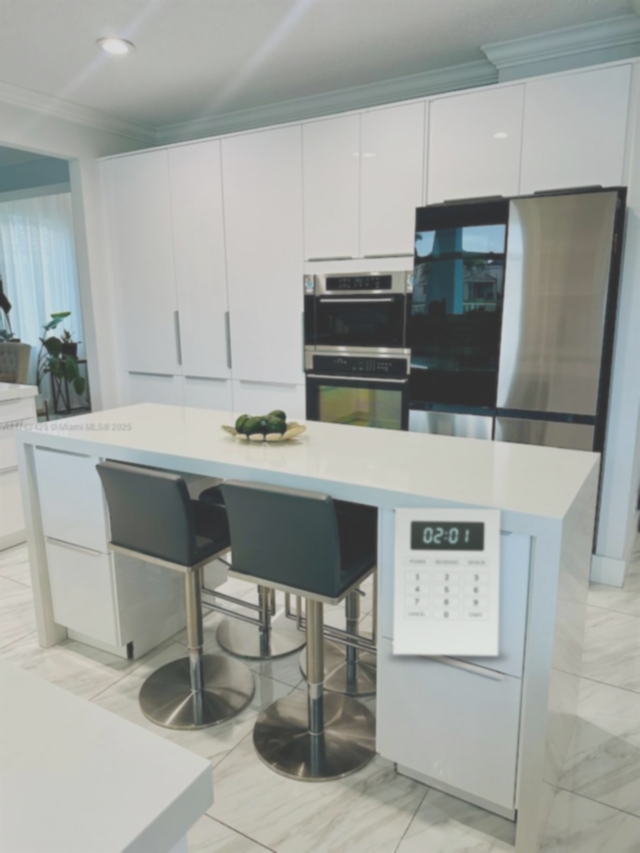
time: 2:01
